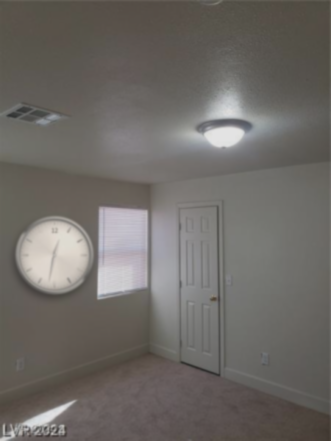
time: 12:32
